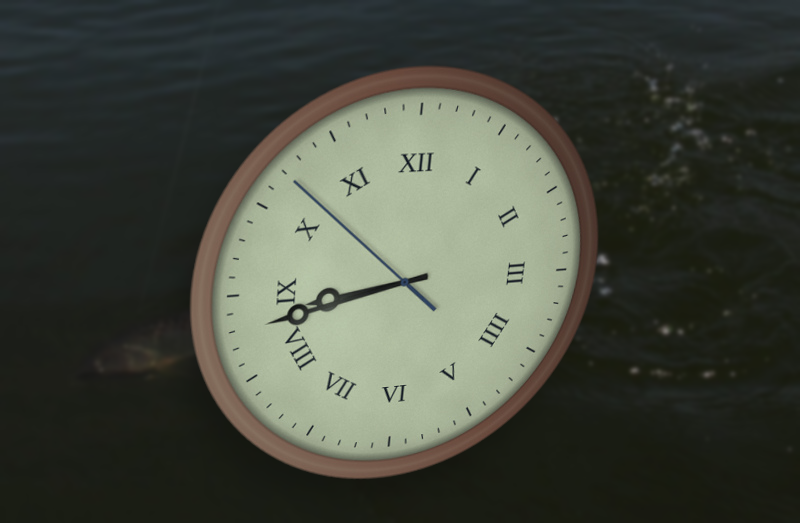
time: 8:42:52
